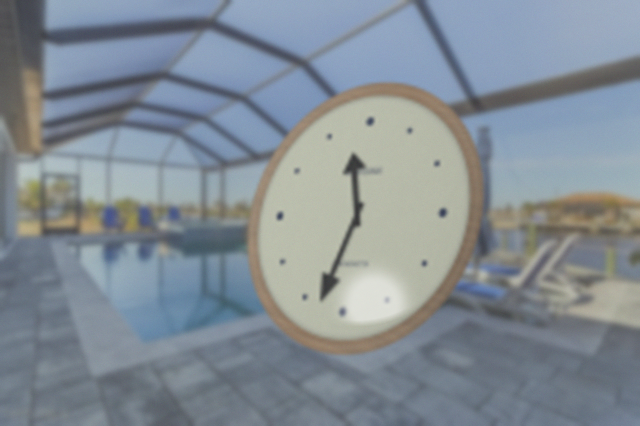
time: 11:33
